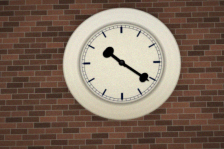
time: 10:21
